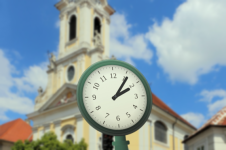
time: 2:06
